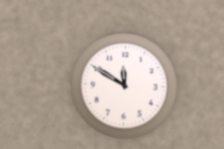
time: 11:50
